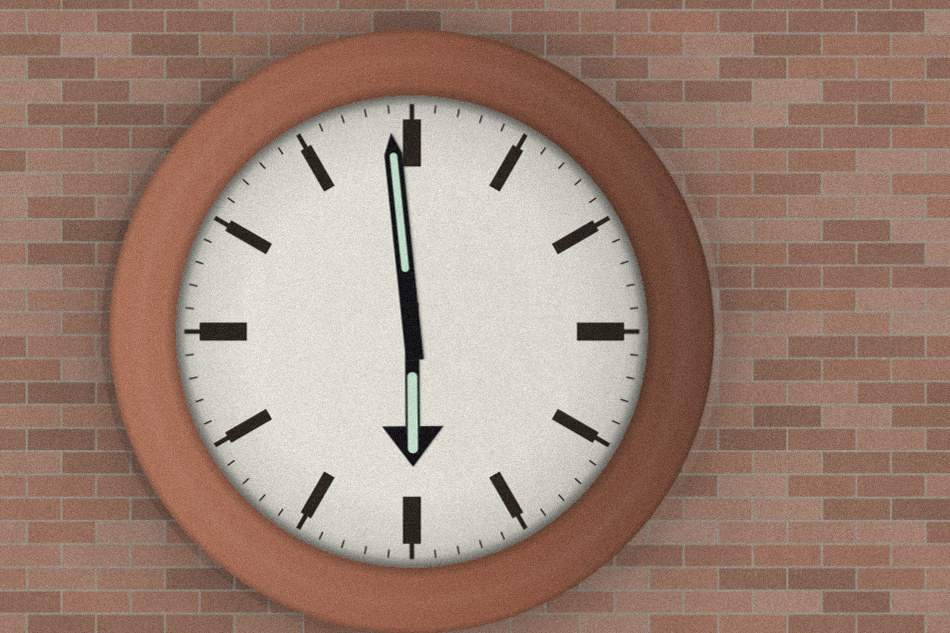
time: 5:59
